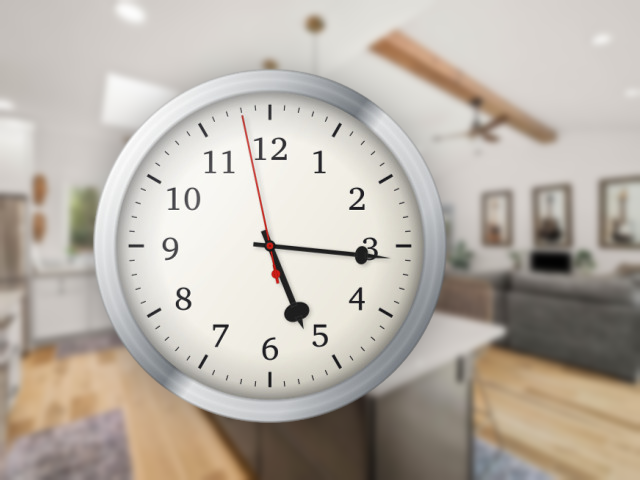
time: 5:15:58
